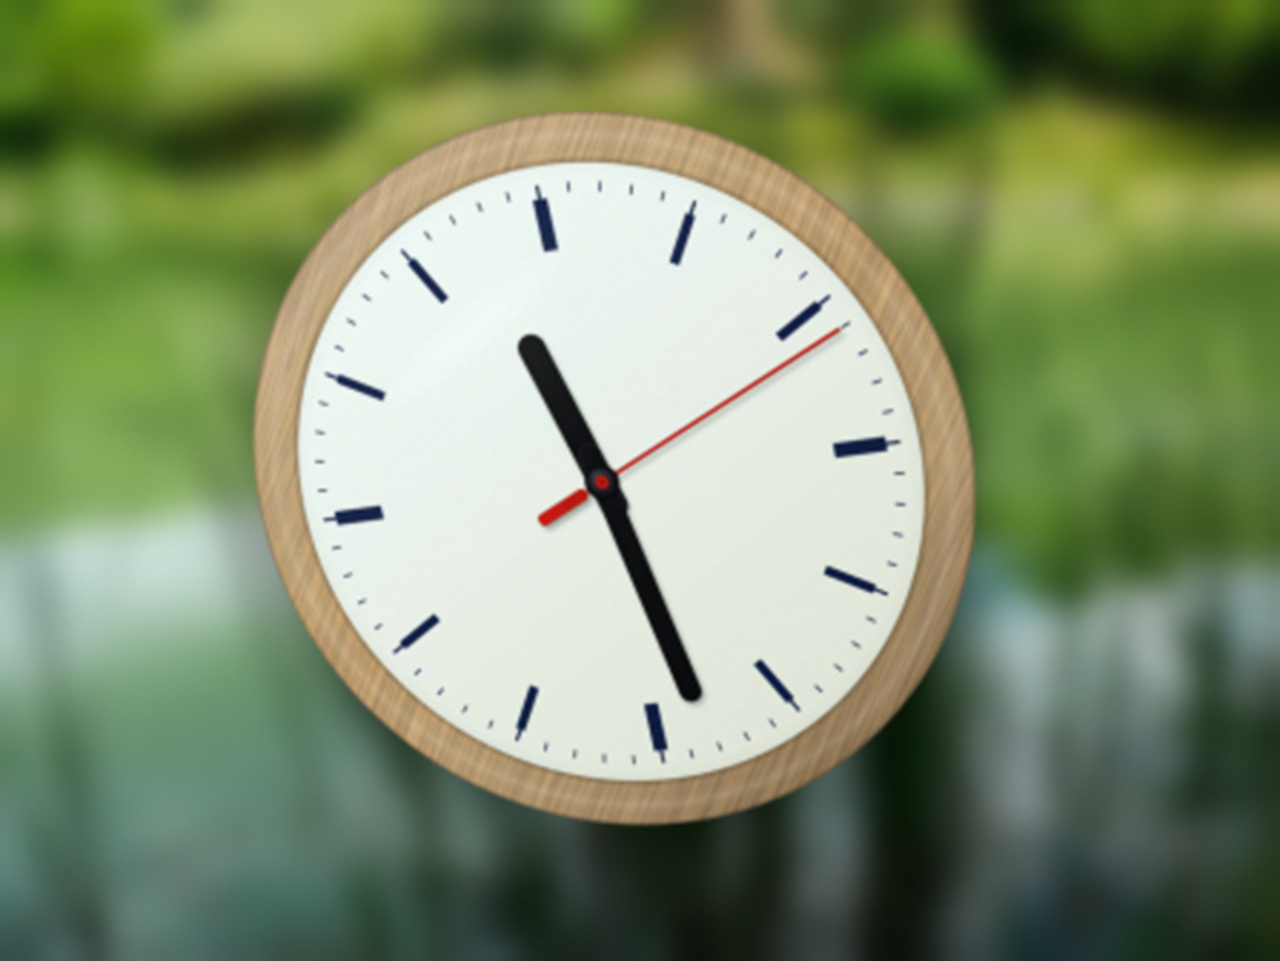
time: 11:28:11
